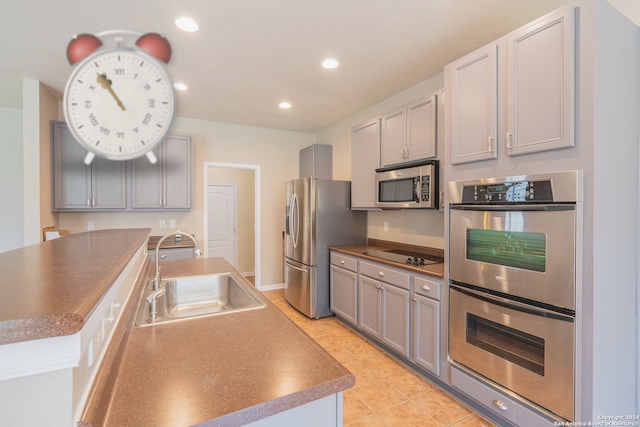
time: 10:54
